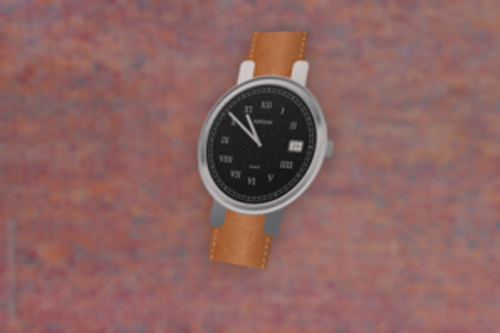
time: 10:51
